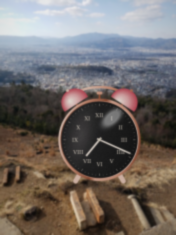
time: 7:19
